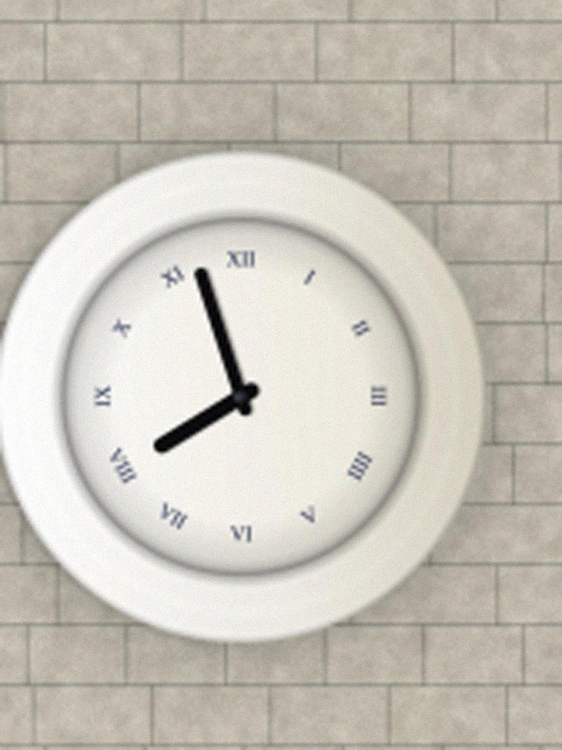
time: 7:57
